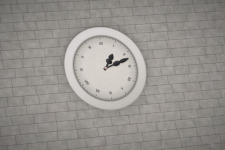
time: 1:12
